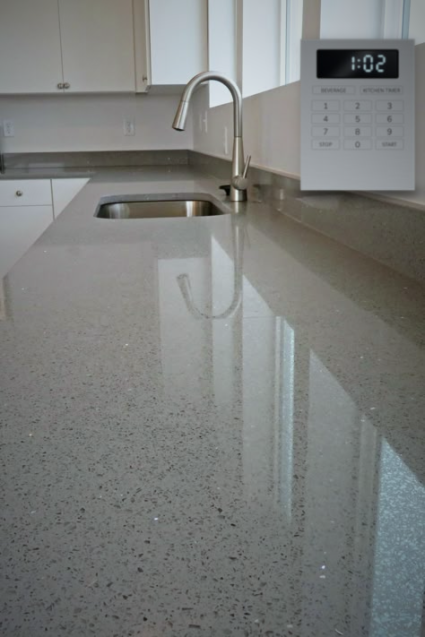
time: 1:02
